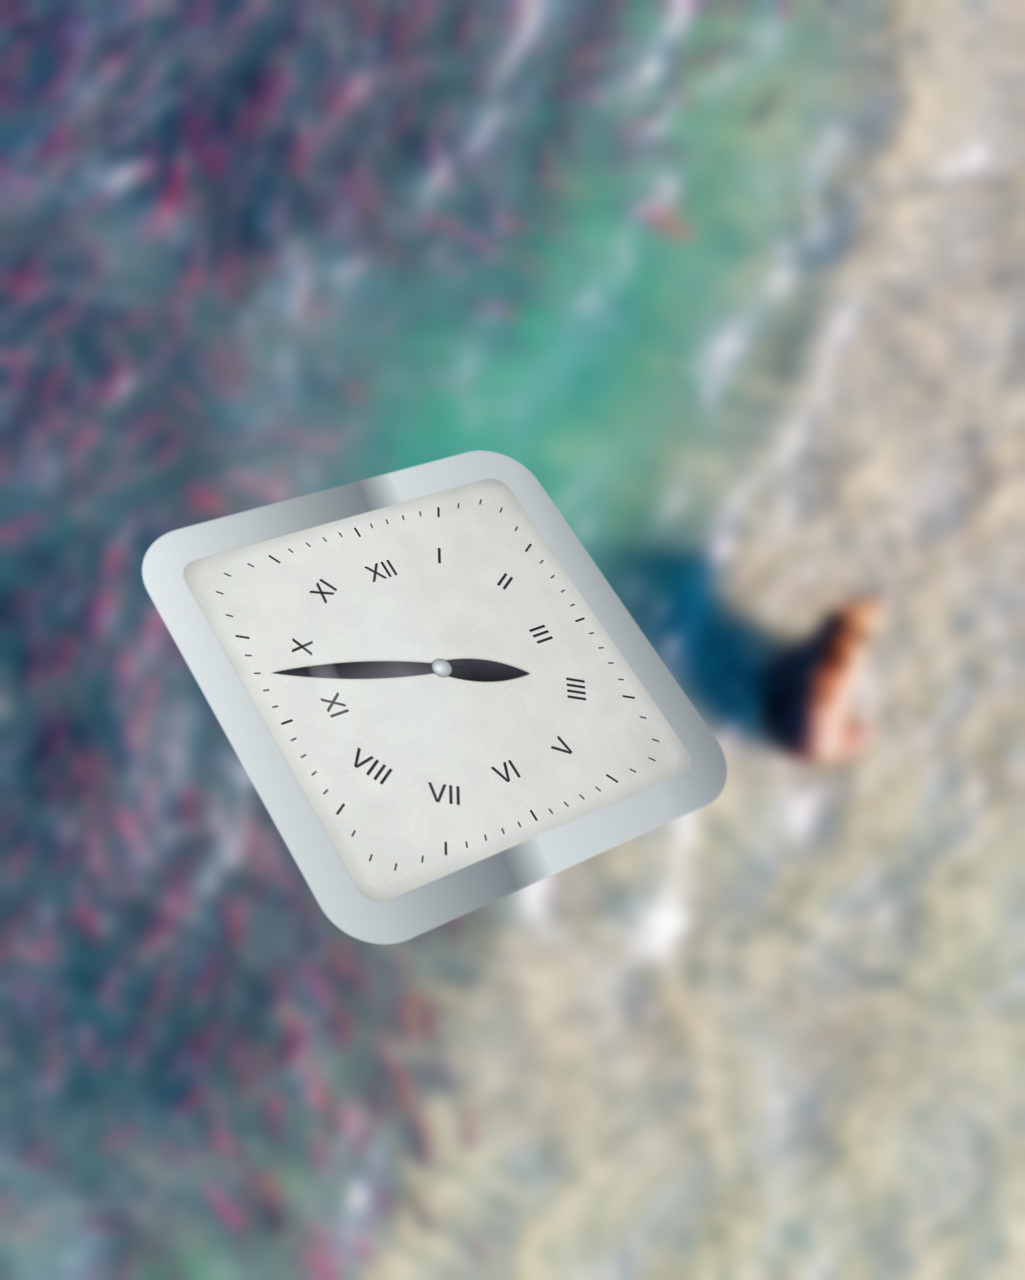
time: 3:48
